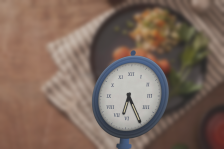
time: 6:25
